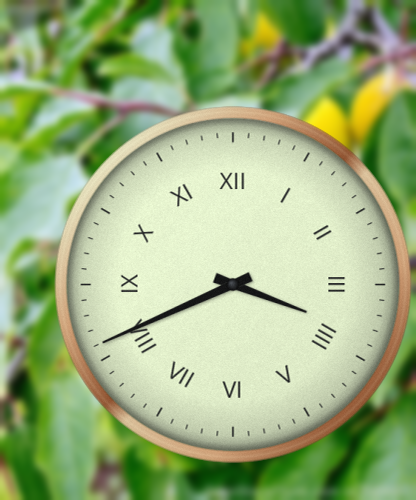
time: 3:41
